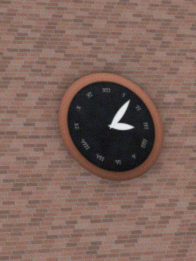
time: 3:07
